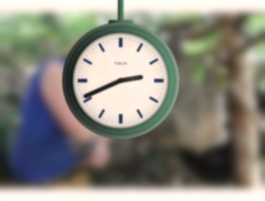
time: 2:41
